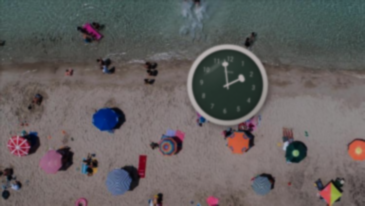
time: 1:58
